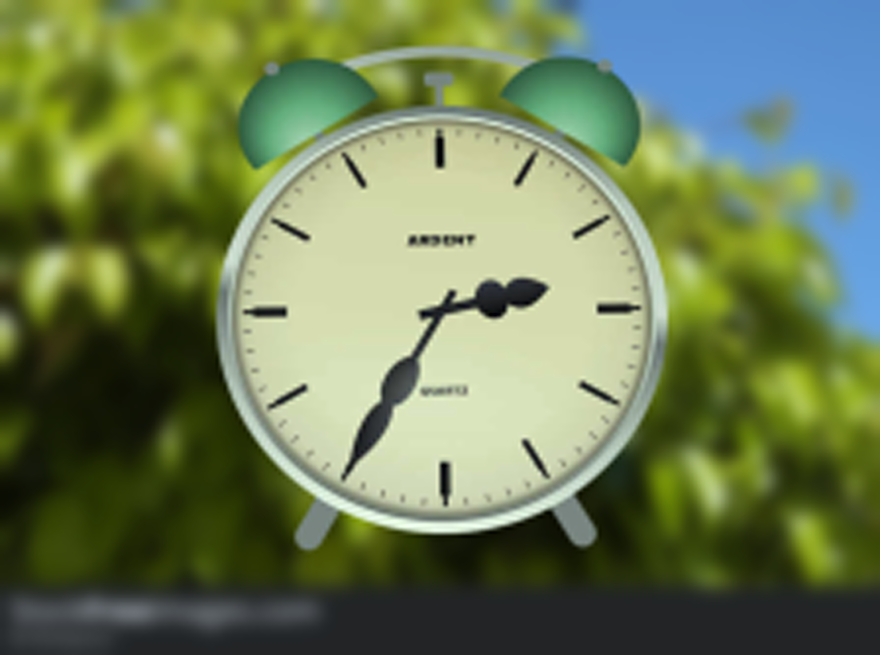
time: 2:35
